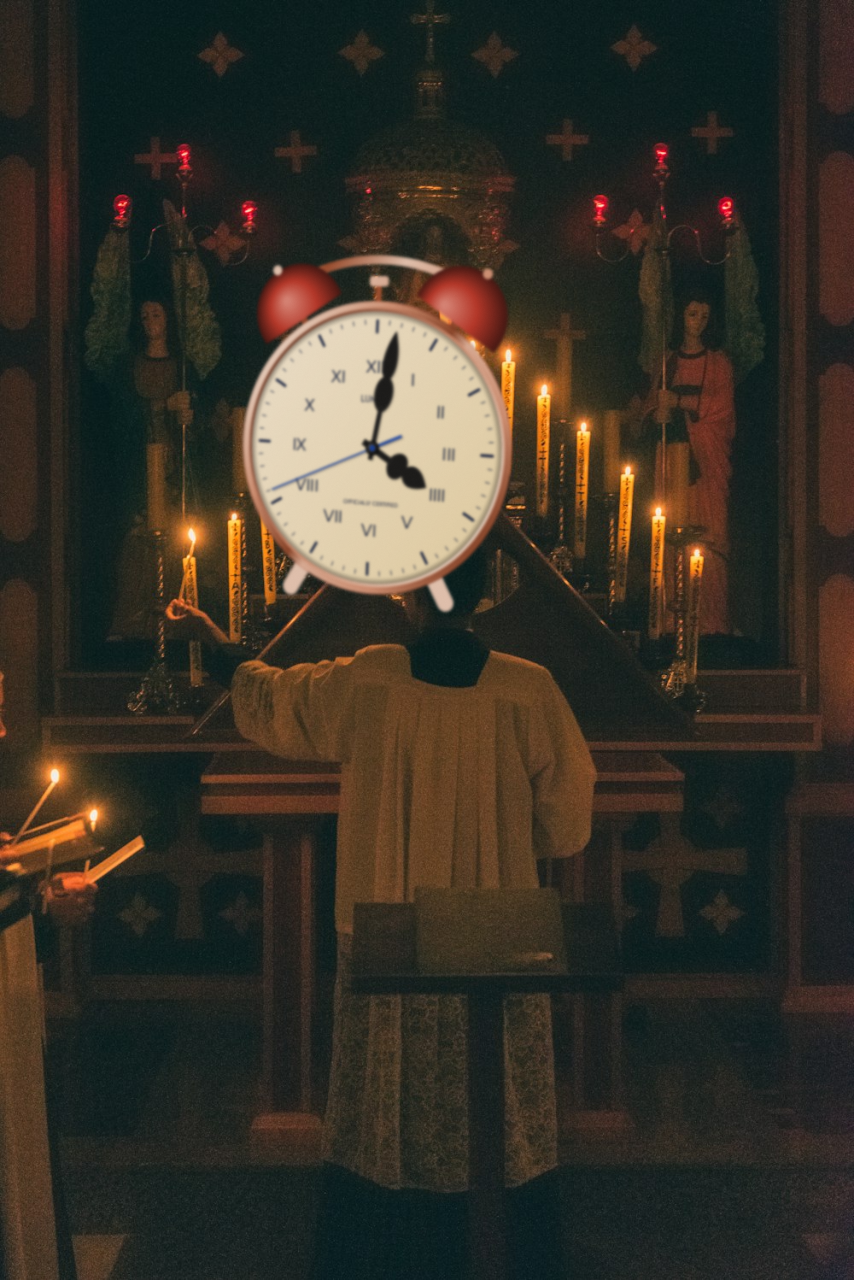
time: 4:01:41
